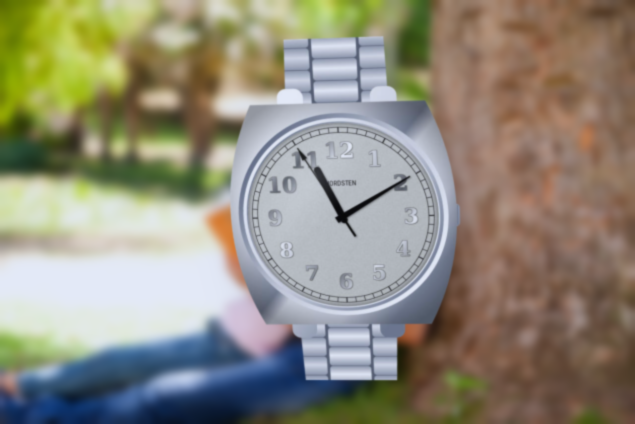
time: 11:09:55
